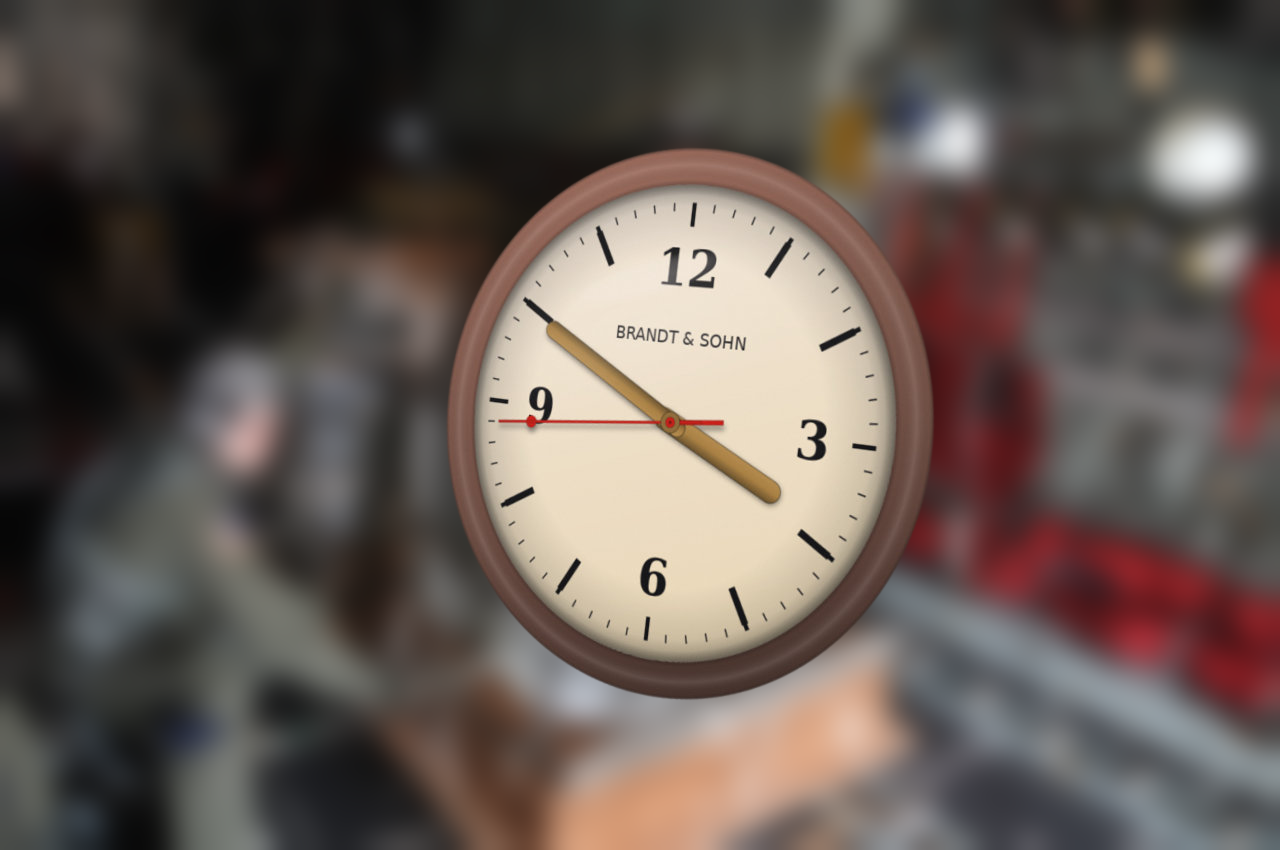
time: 3:49:44
